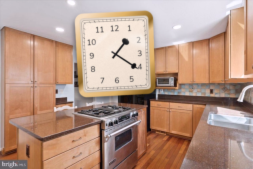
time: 1:21
